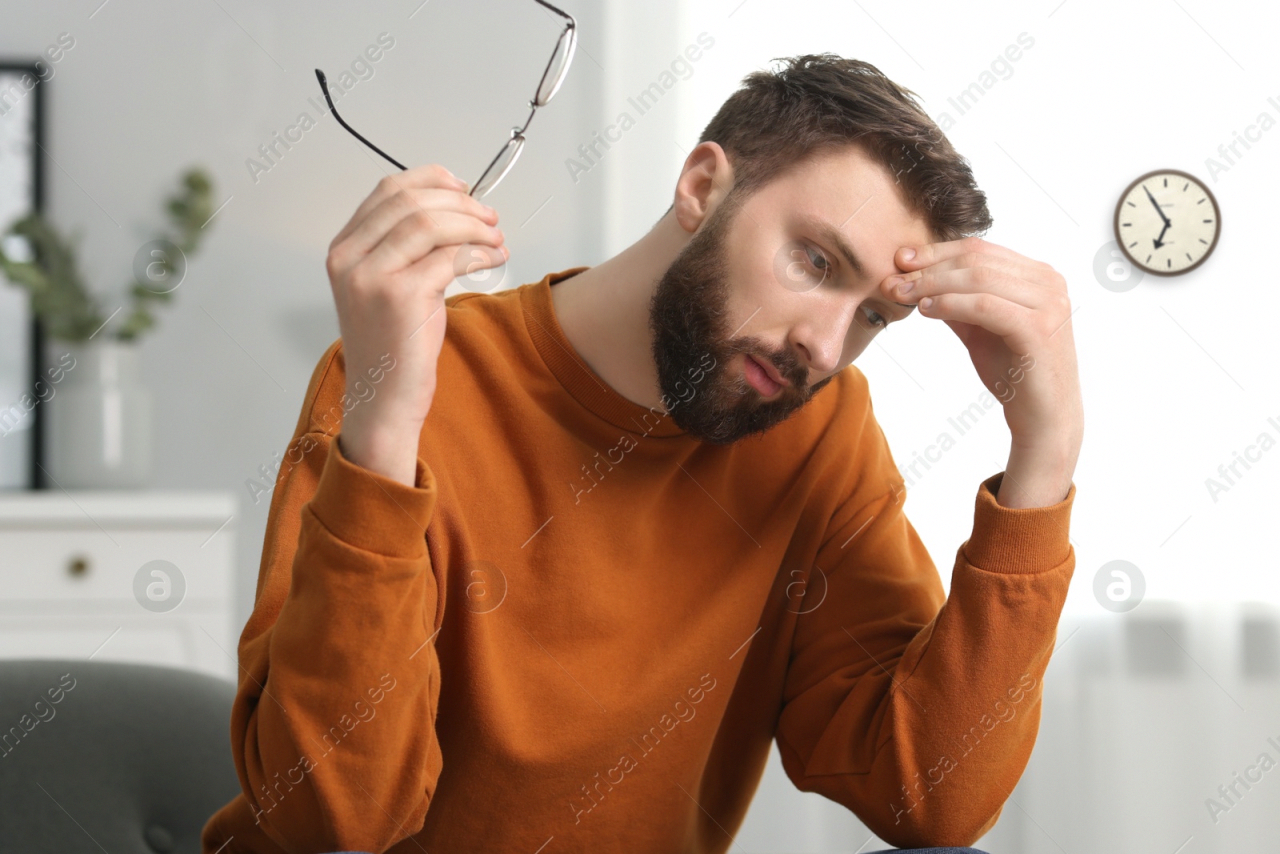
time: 6:55
